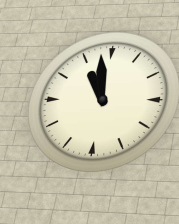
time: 10:58
